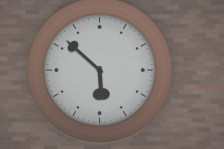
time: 5:52
